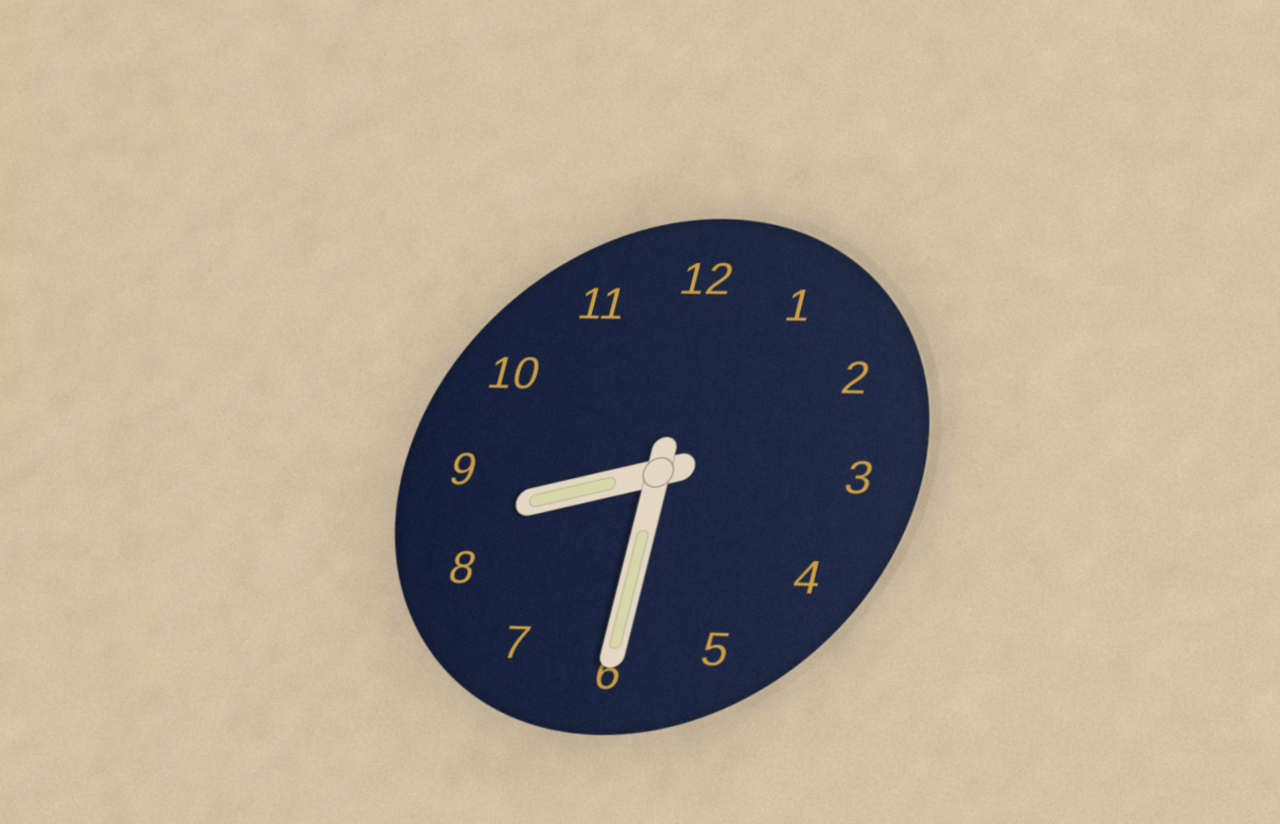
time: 8:30
